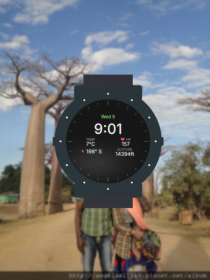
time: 9:01
